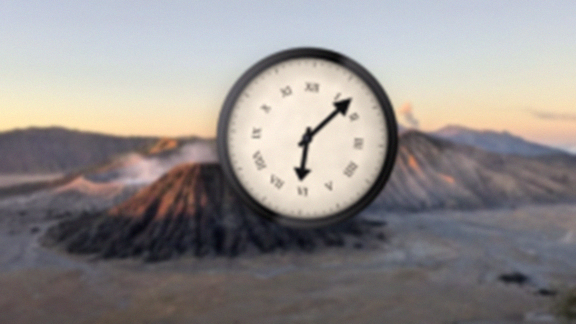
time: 6:07
